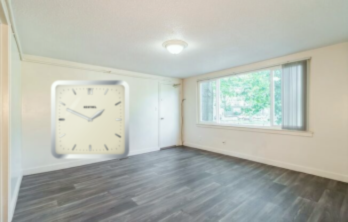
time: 1:49
